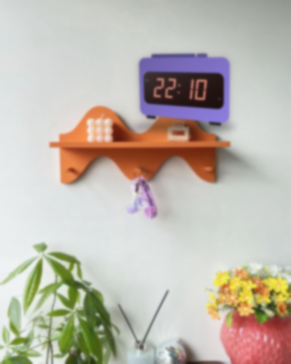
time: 22:10
